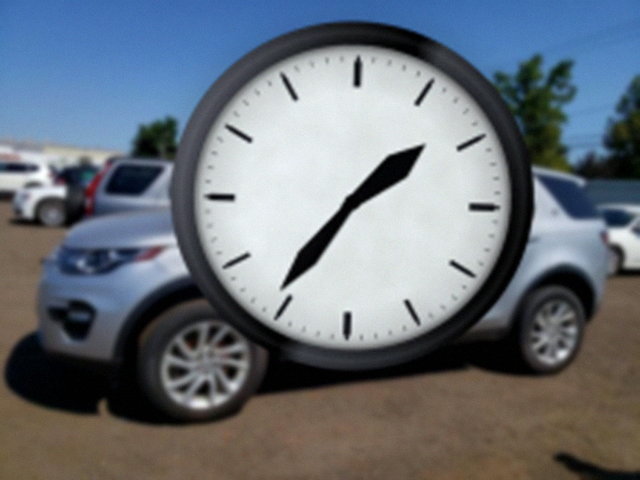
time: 1:36
